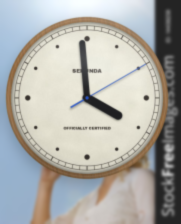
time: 3:59:10
